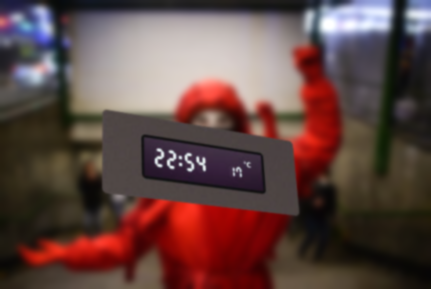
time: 22:54
